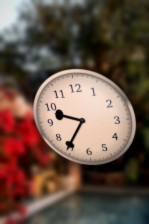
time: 9:36
